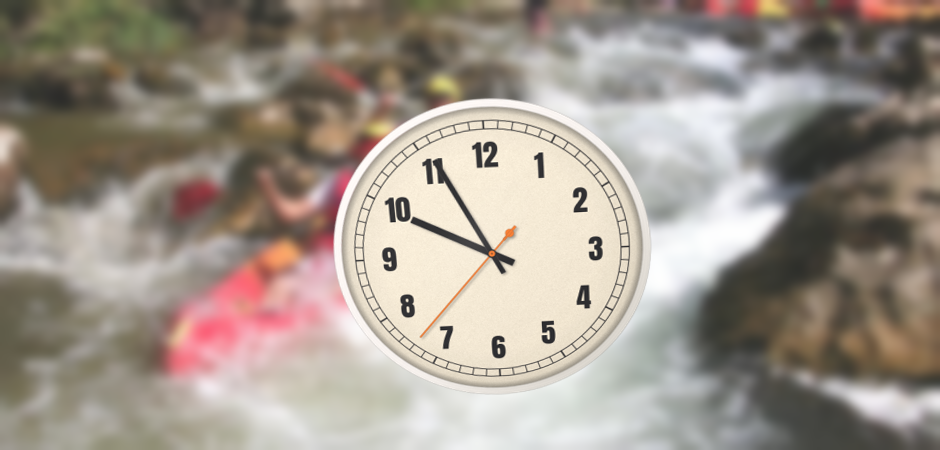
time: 9:55:37
